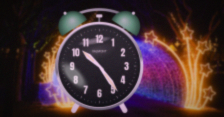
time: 10:24
